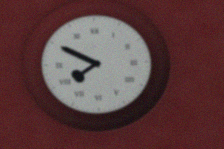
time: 7:50
